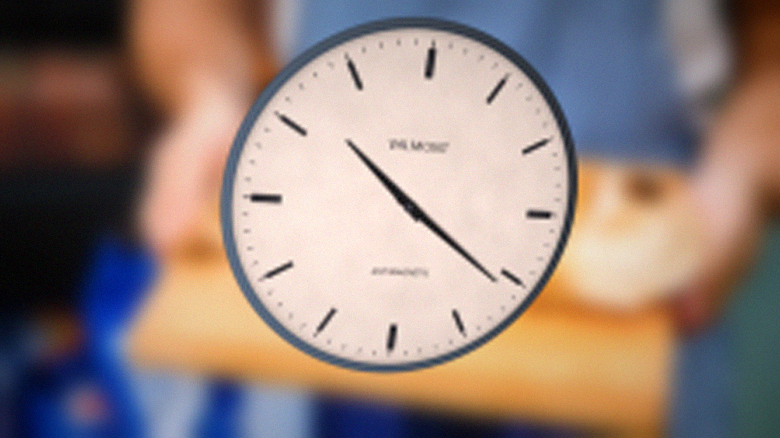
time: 10:21
